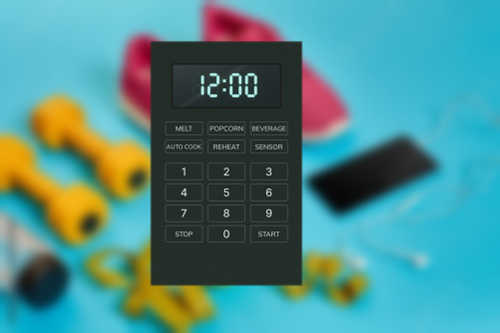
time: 12:00
